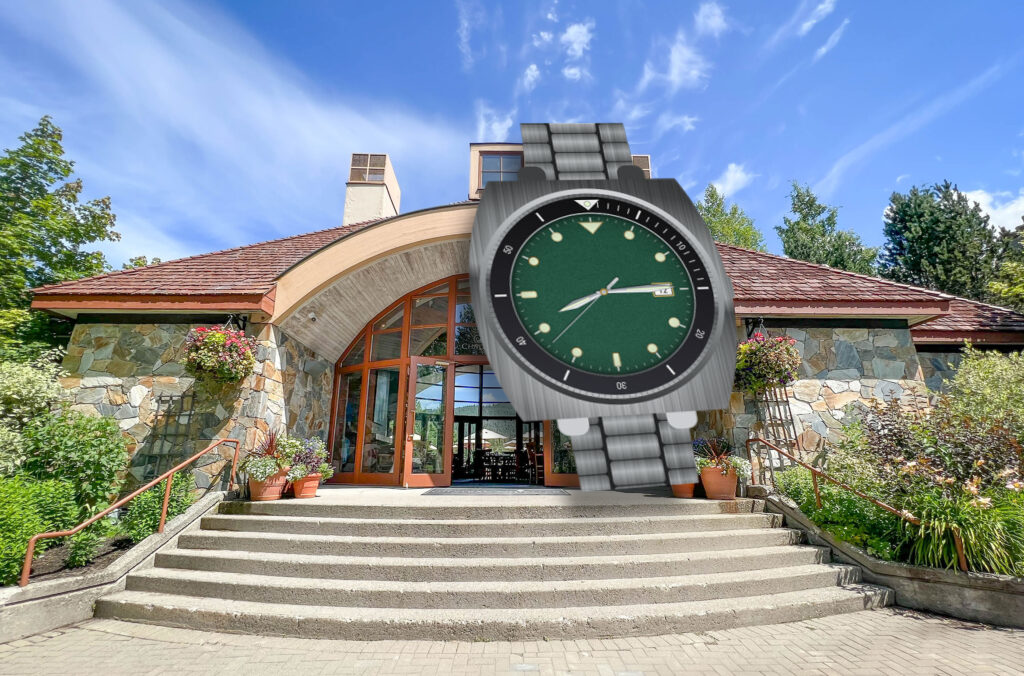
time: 8:14:38
